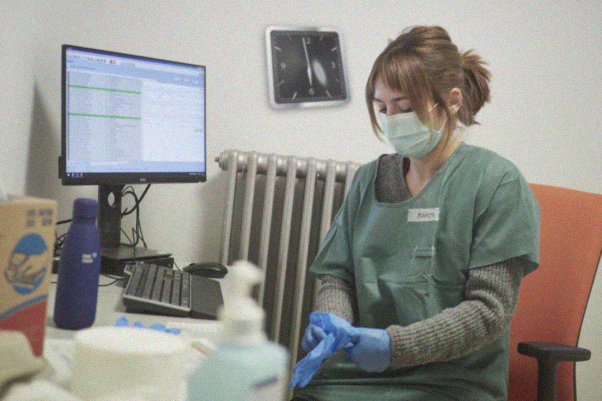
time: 5:59
